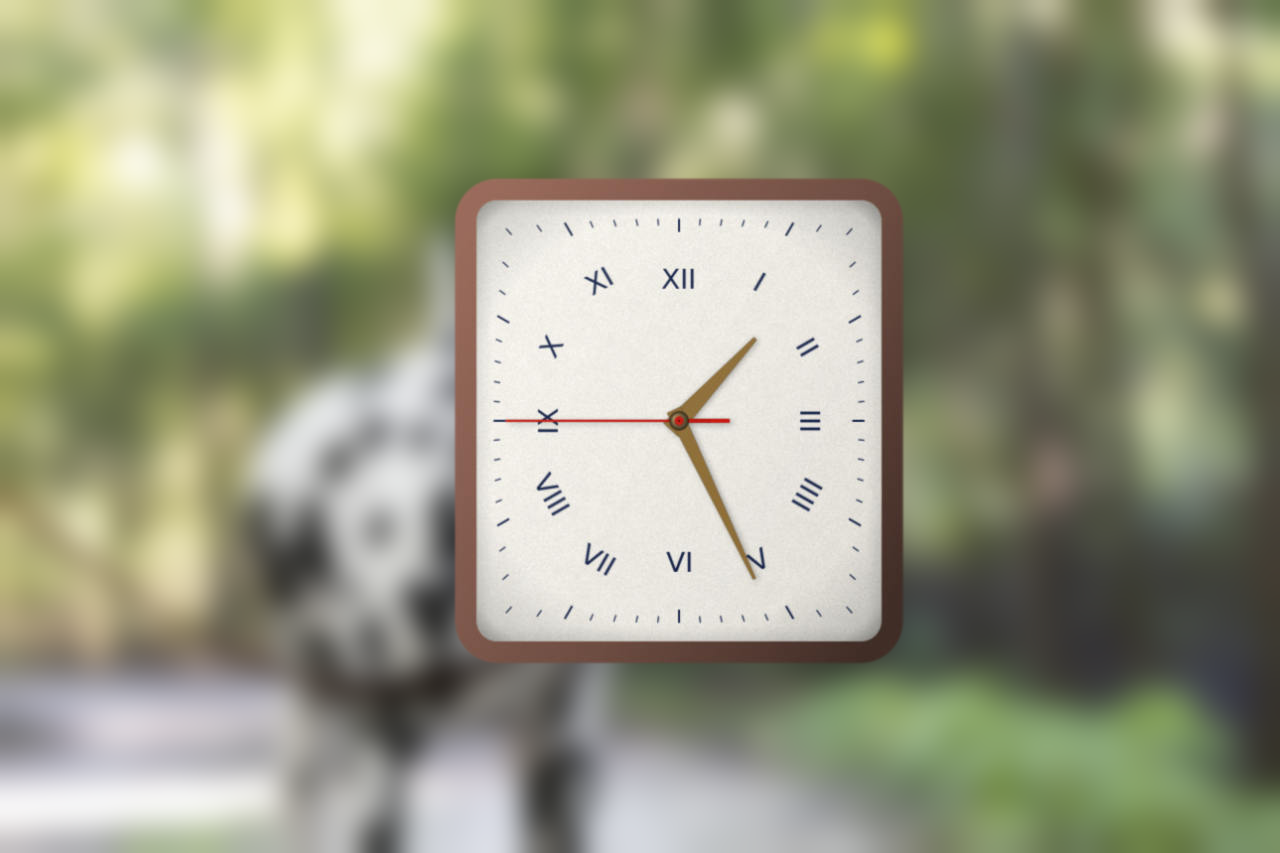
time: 1:25:45
